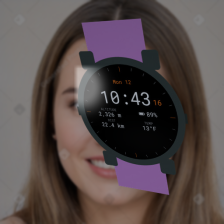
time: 10:43
